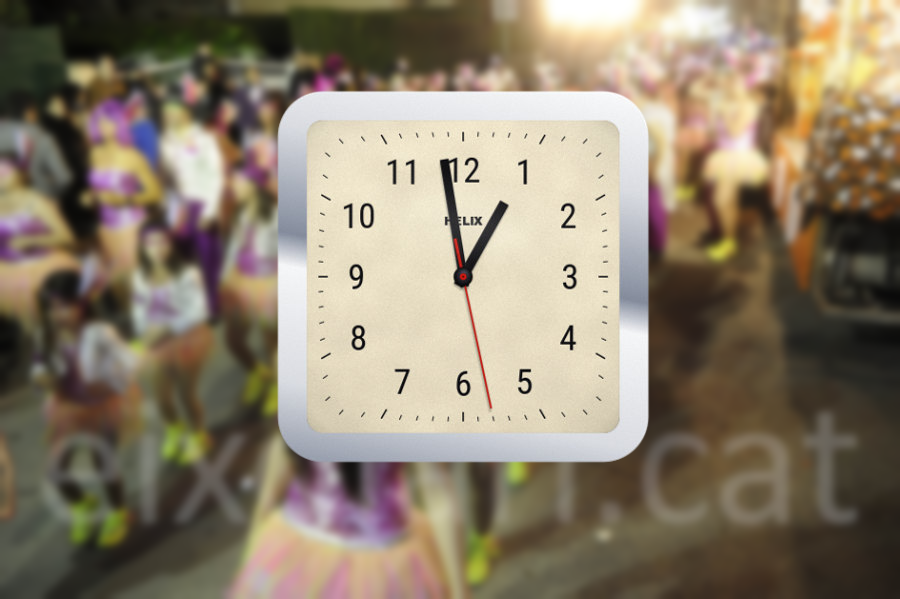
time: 12:58:28
